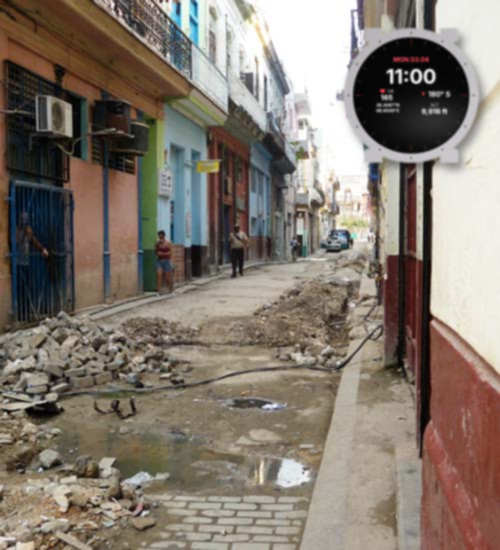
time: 11:00
